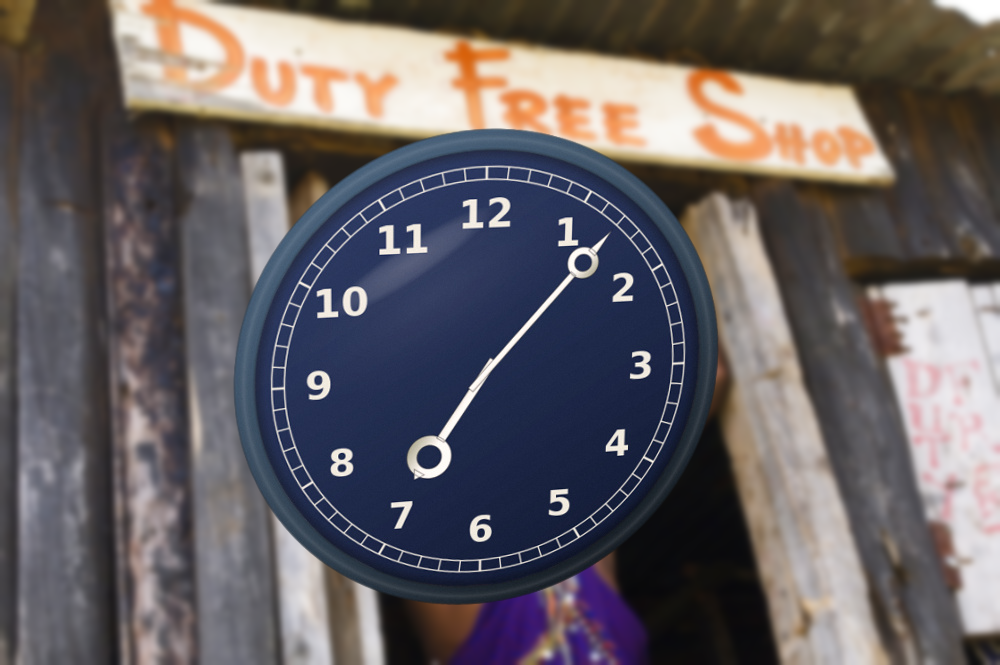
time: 7:07
